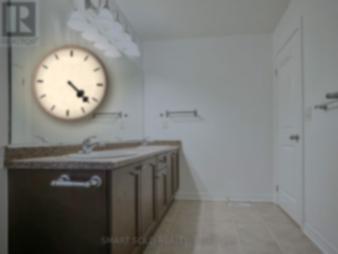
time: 4:22
